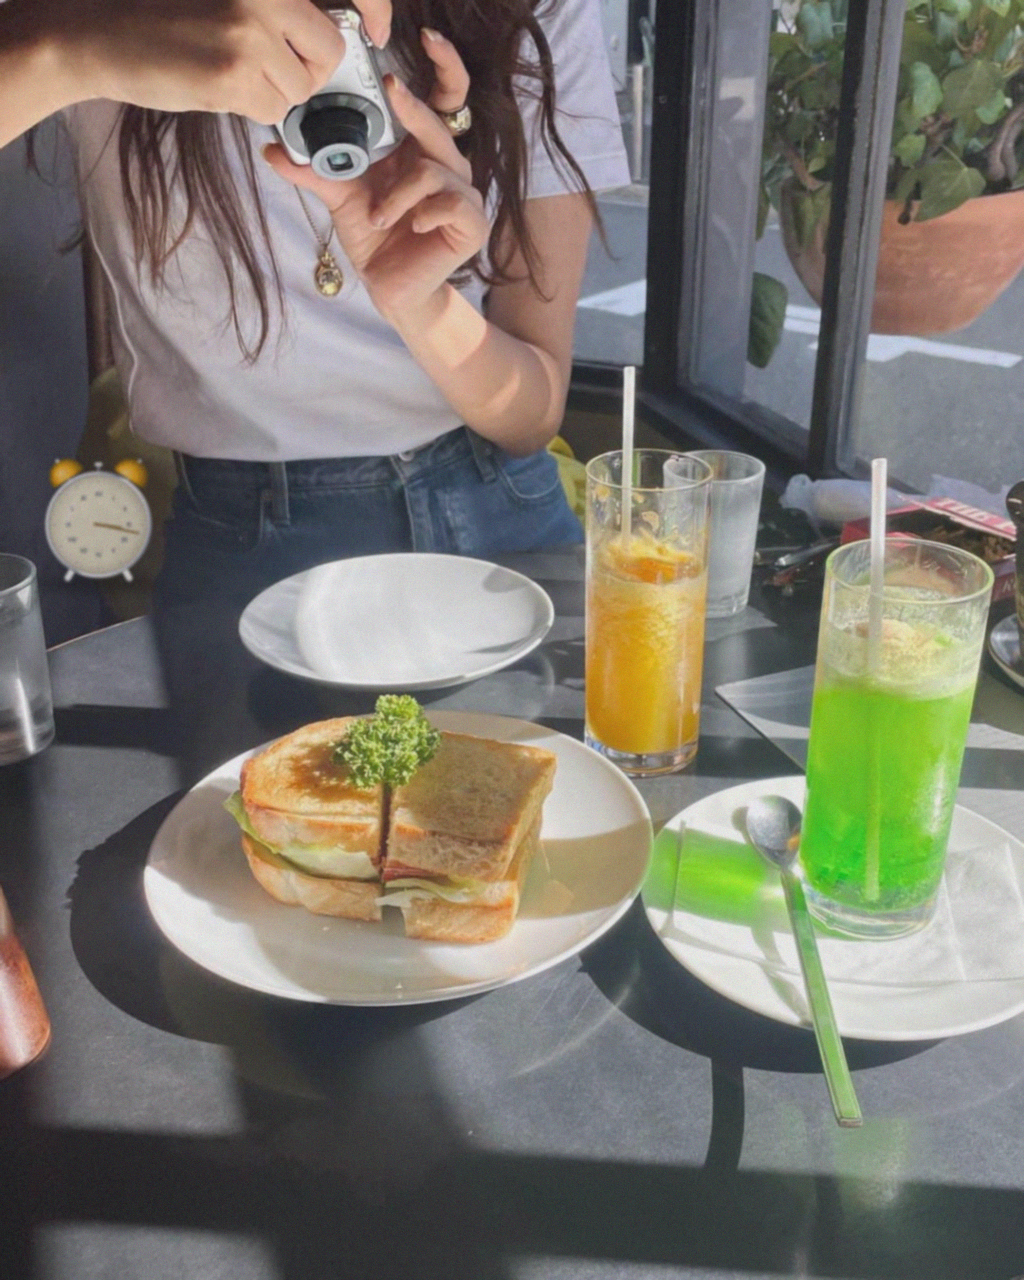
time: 3:17
